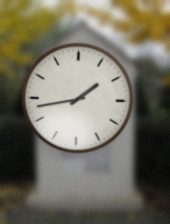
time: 1:43
